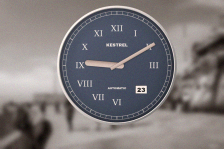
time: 9:10
